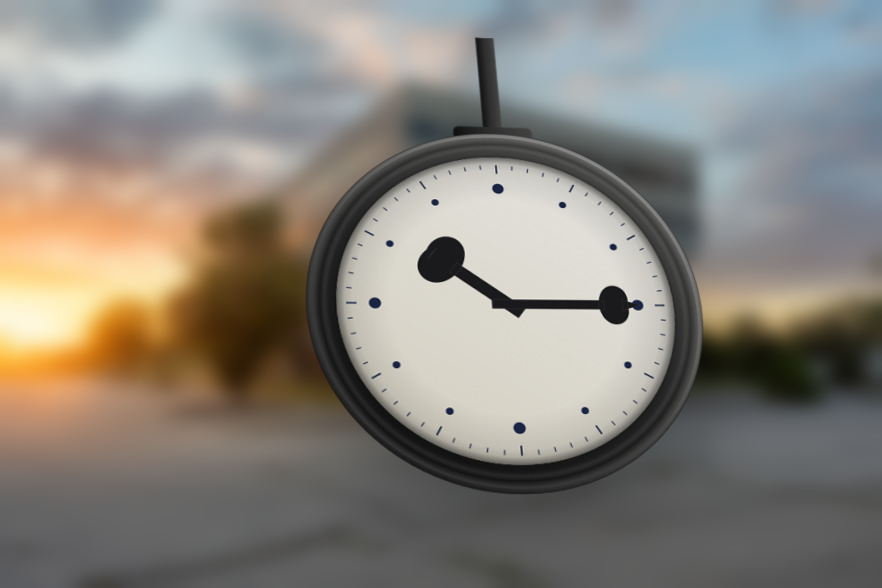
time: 10:15
